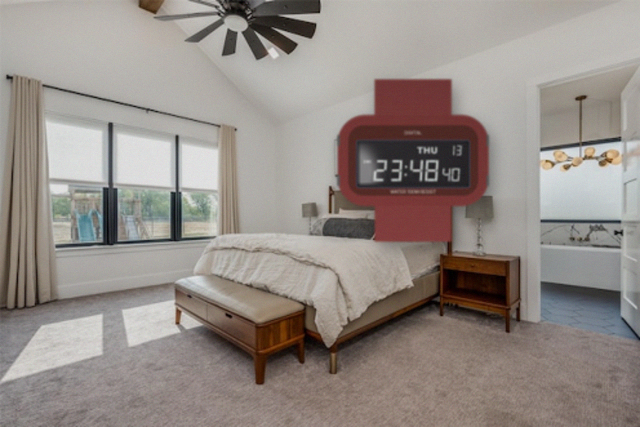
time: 23:48:40
